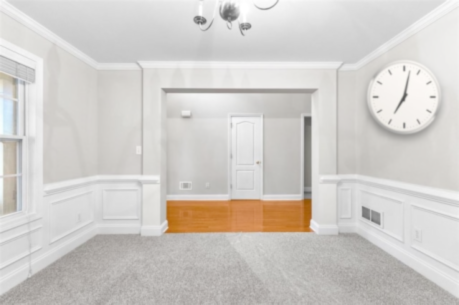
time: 7:02
